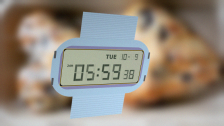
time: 5:59:38
